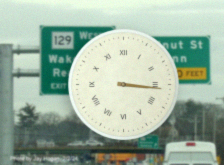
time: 3:16
